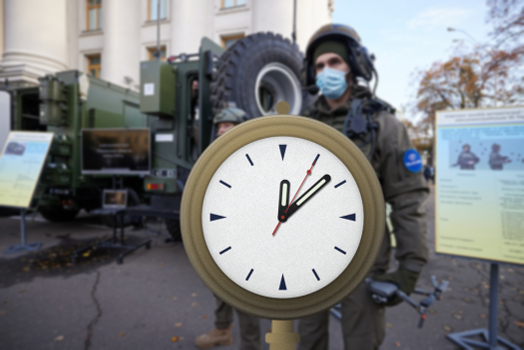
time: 12:08:05
